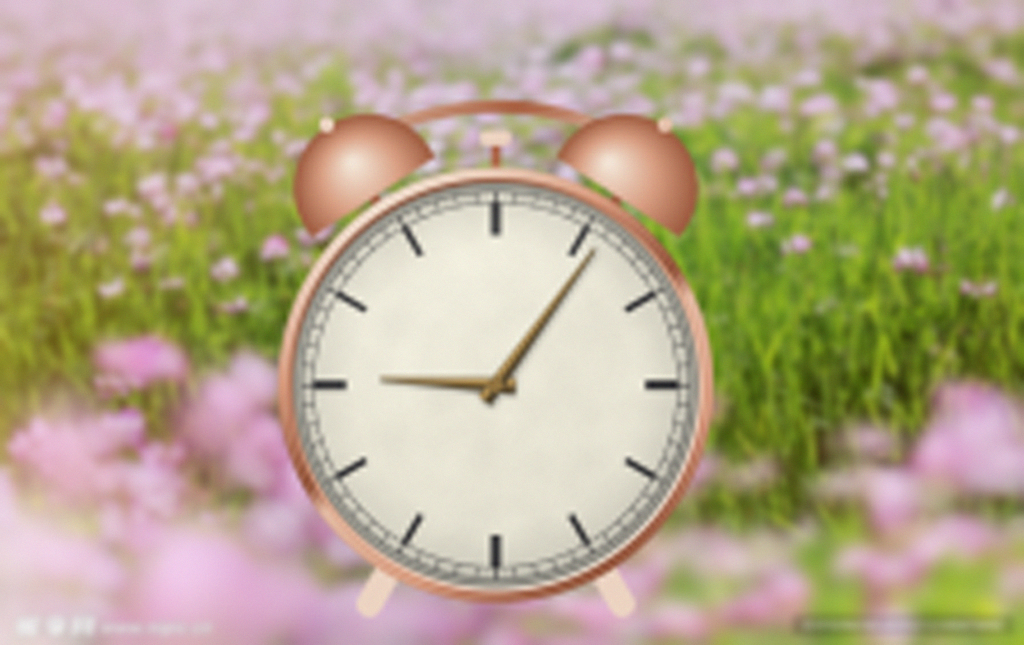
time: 9:06
